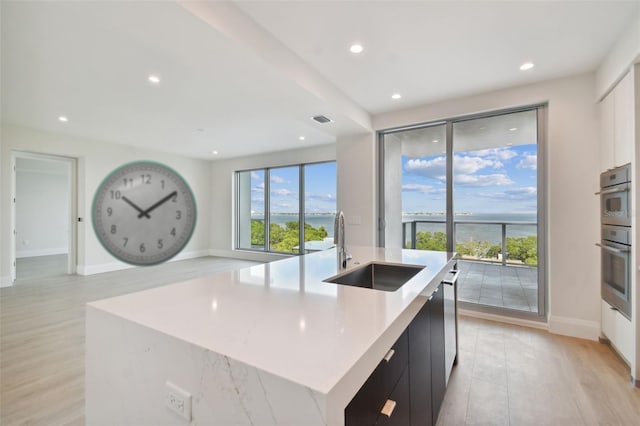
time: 10:09
